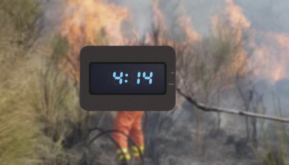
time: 4:14
